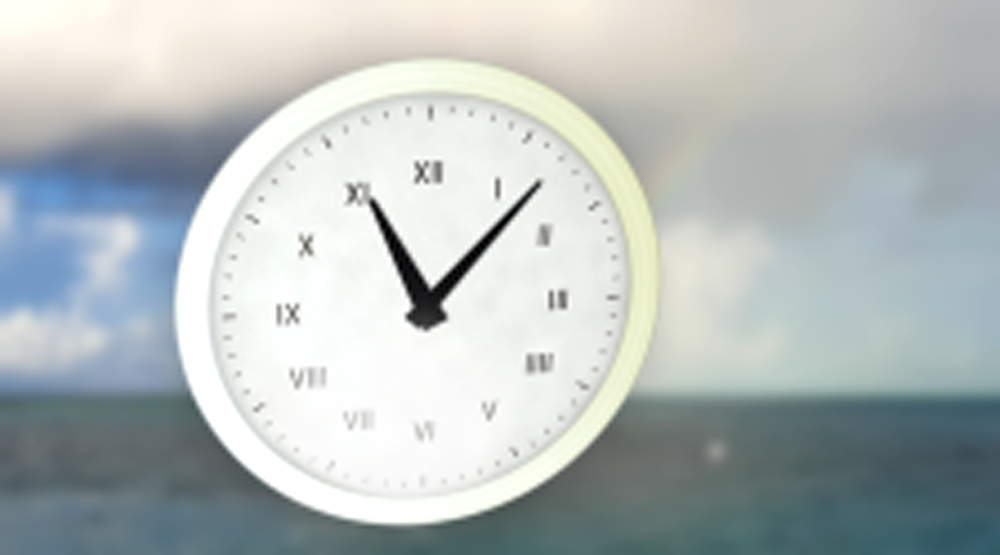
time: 11:07
